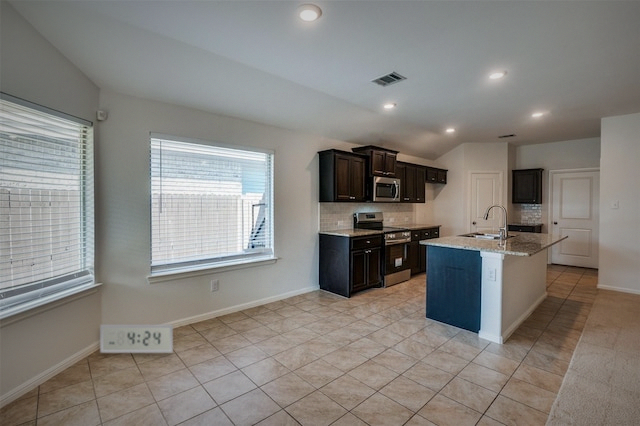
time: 4:24
